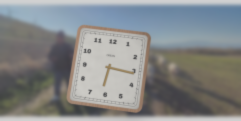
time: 6:16
